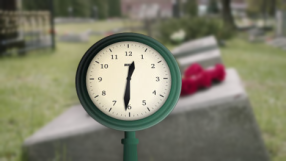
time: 12:31
